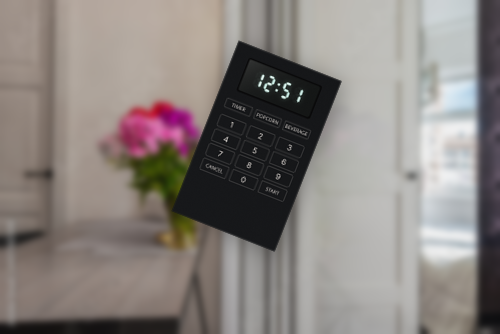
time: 12:51
